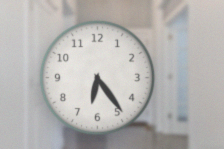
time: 6:24
